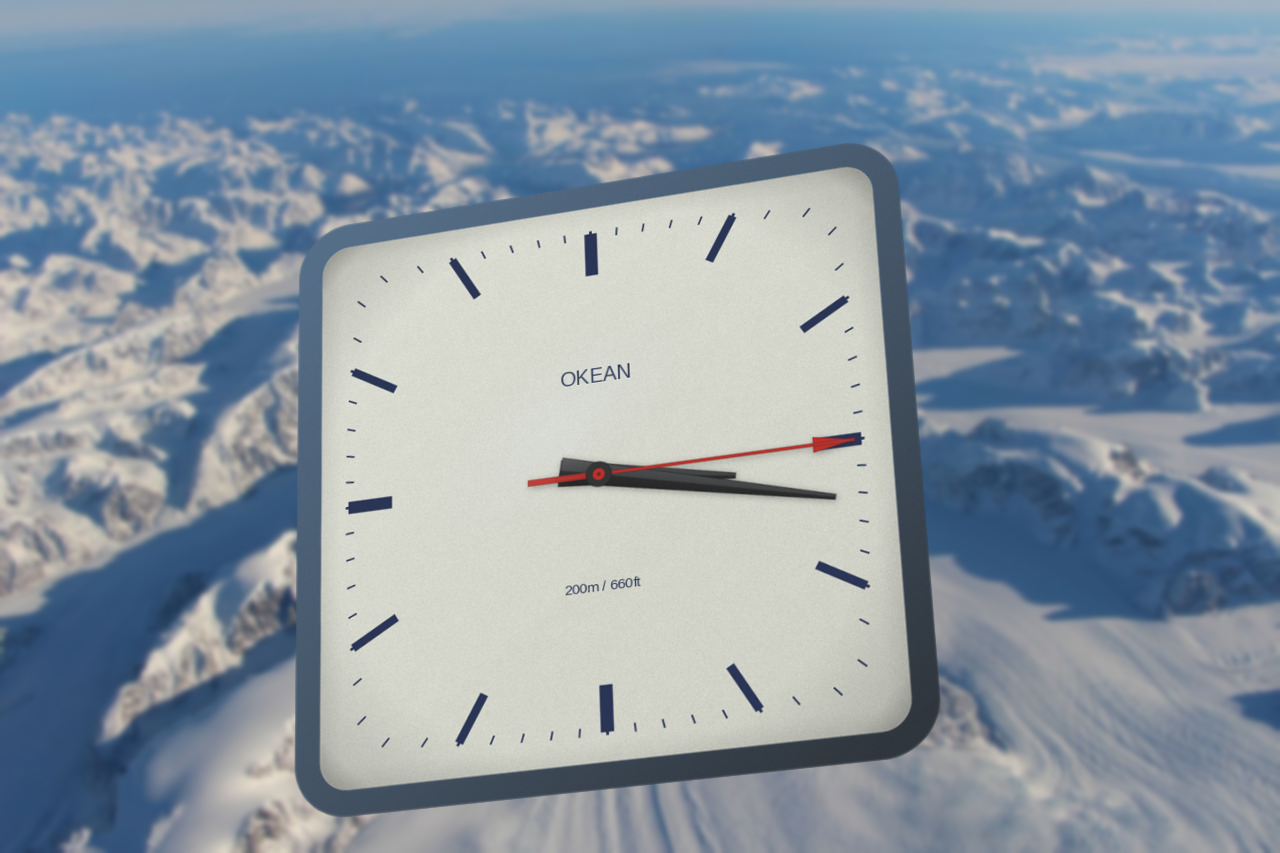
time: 3:17:15
